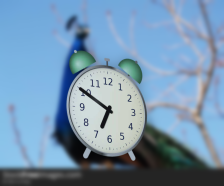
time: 6:50
